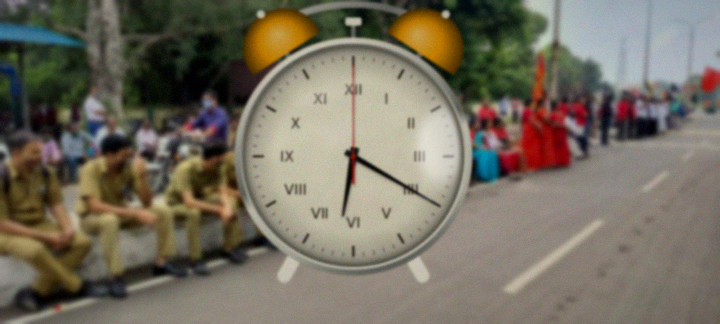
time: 6:20:00
